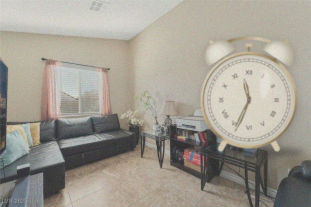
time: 11:34
